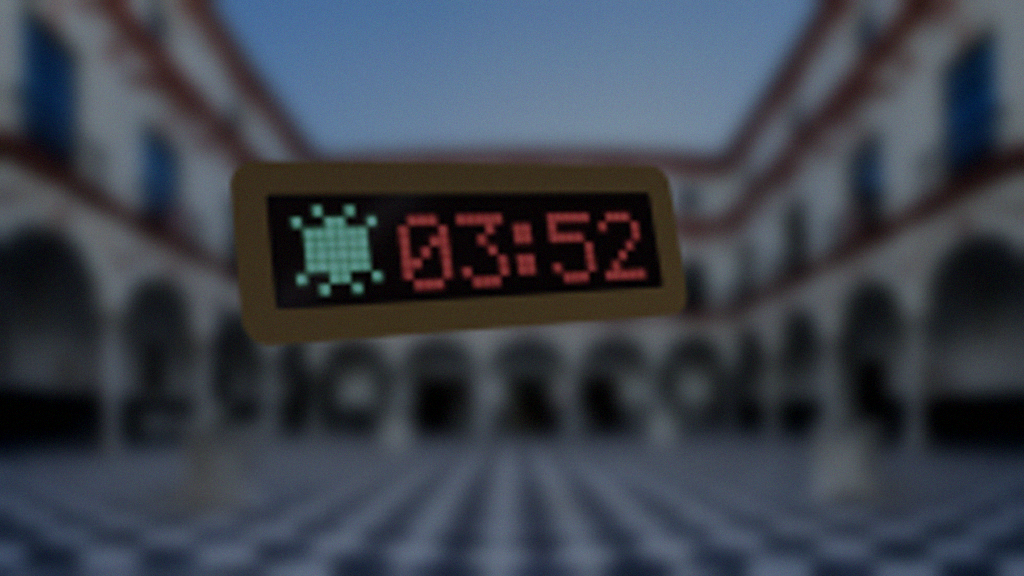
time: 3:52
